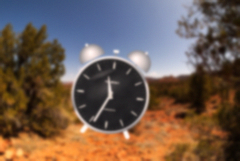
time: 11:34
